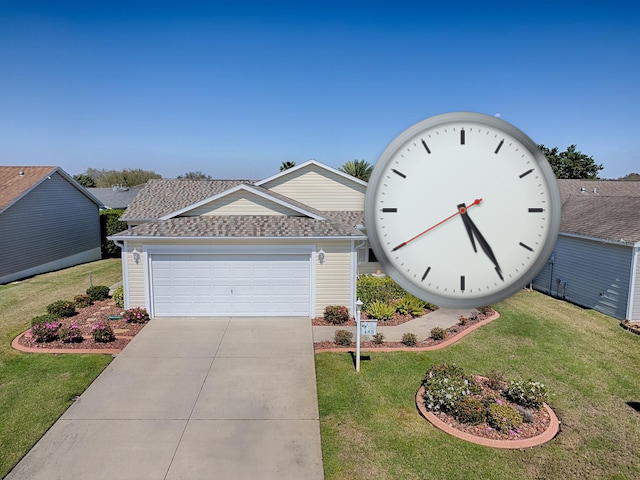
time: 5:24:40
